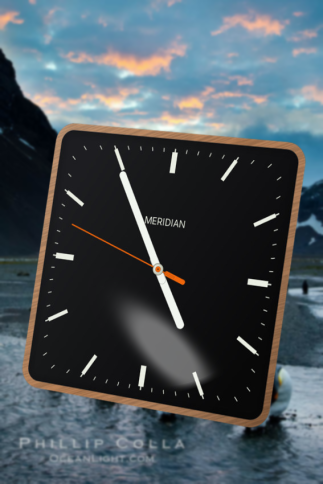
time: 4:54:48
